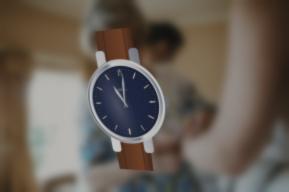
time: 11:01
